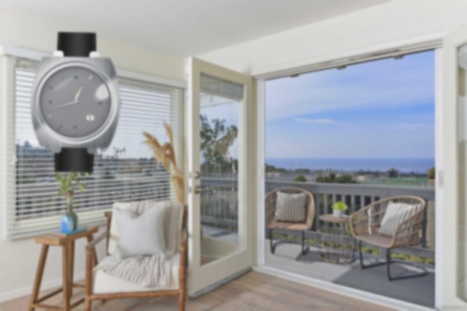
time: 12:42
